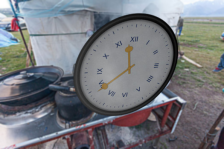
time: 11:39
